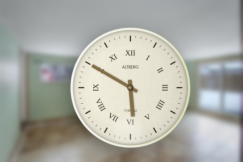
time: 5:50
